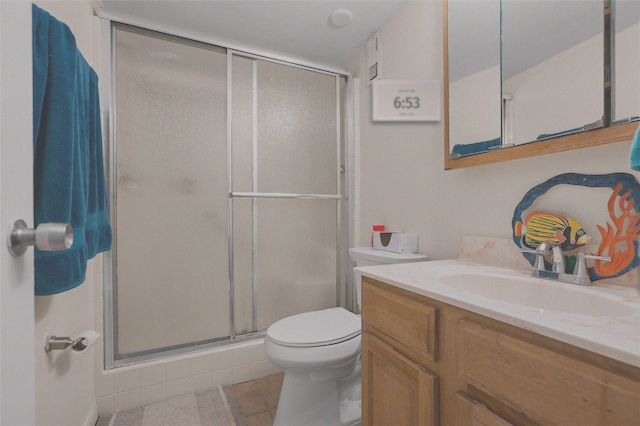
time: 6:53
